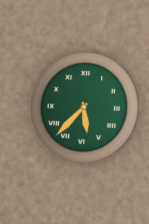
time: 5:37
